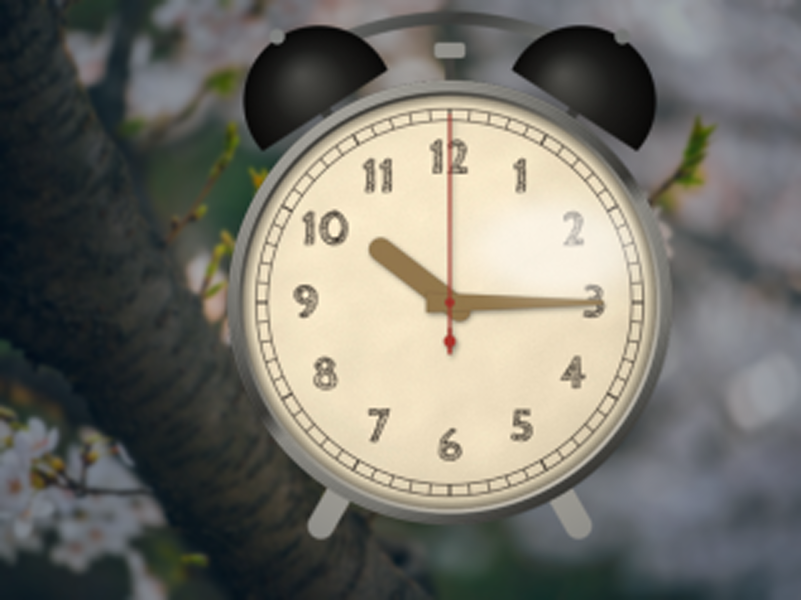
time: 10:15:00
